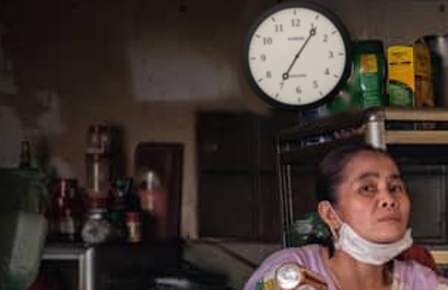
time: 7:06
